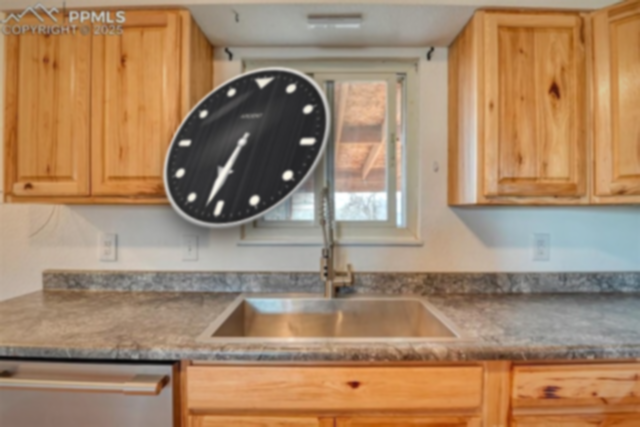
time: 6:32
